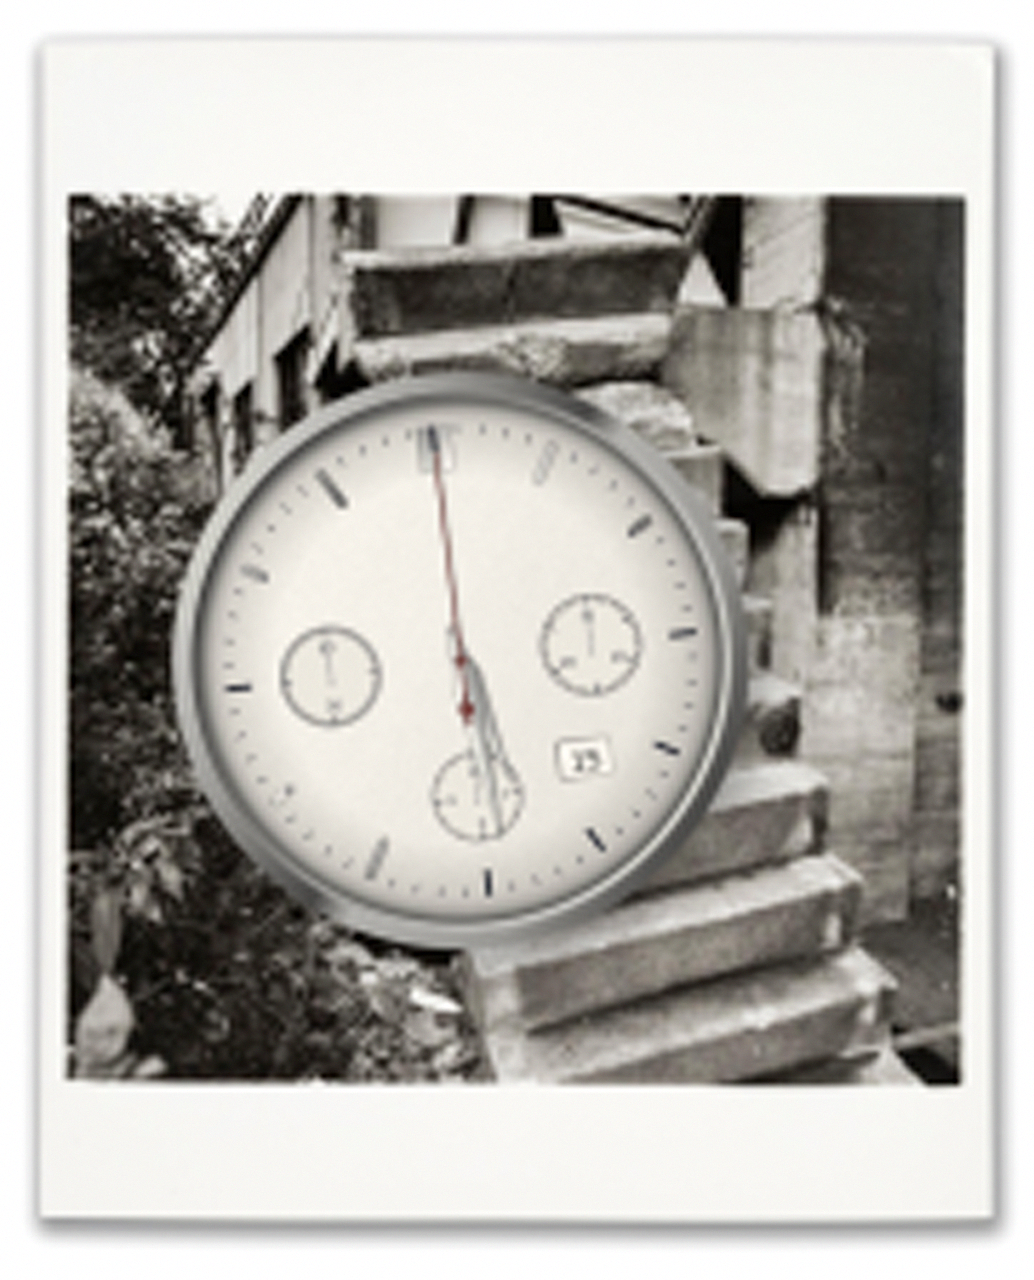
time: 5:29
